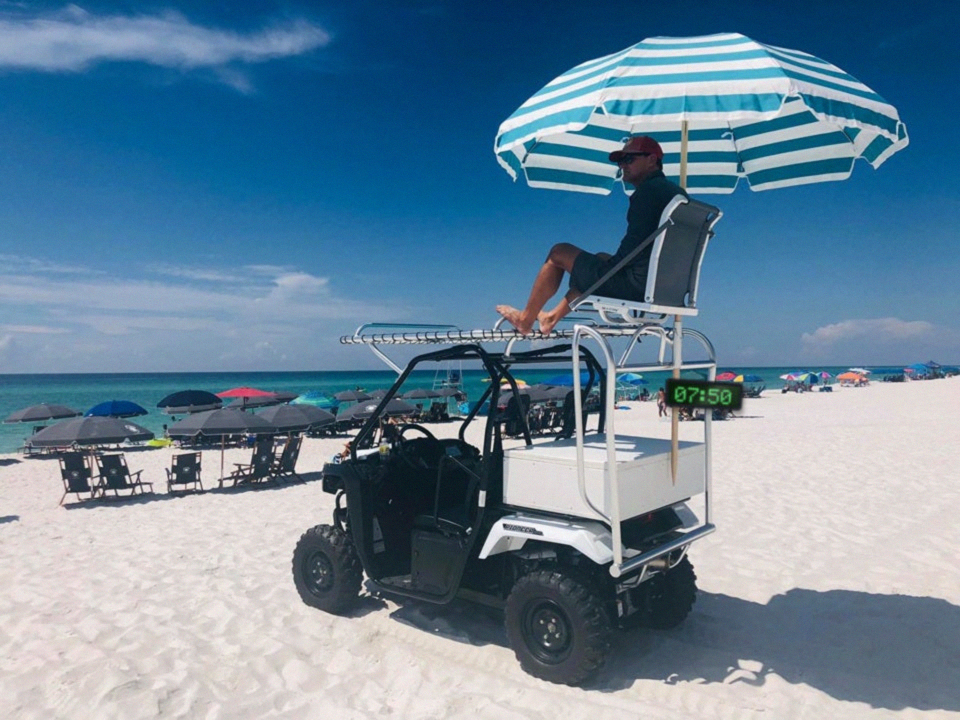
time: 7:50
